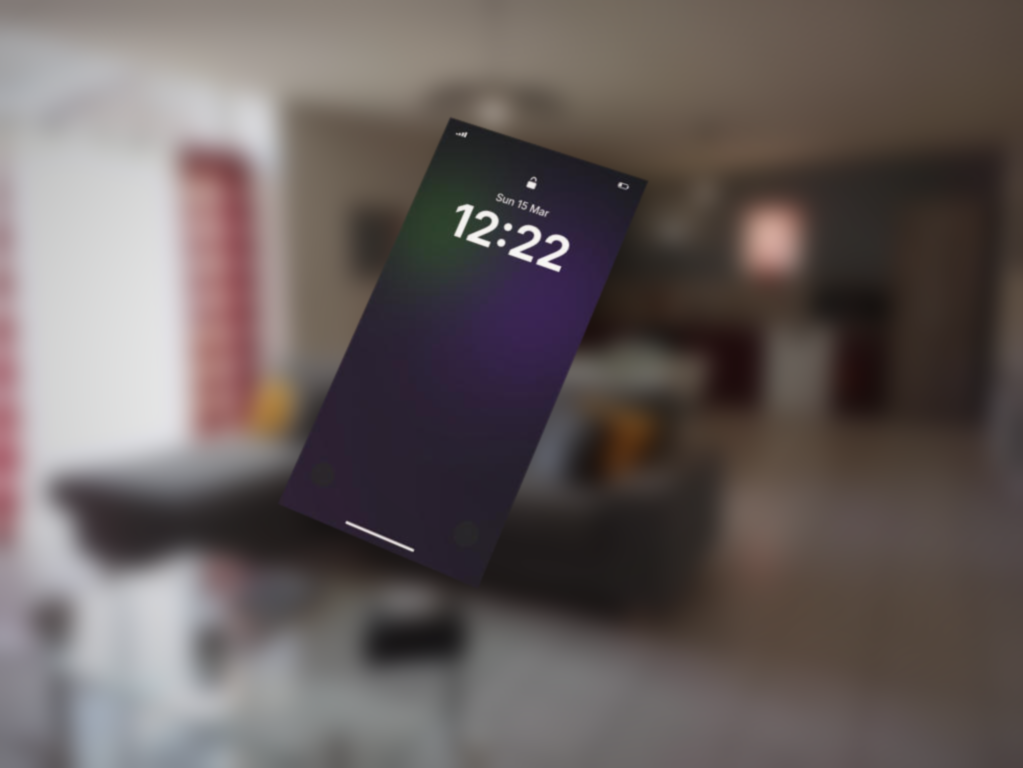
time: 12:22
